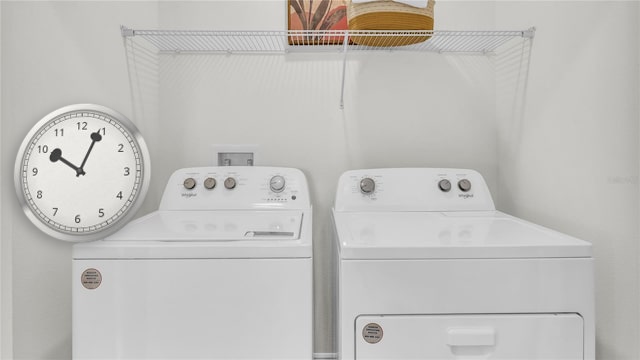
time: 10:04
